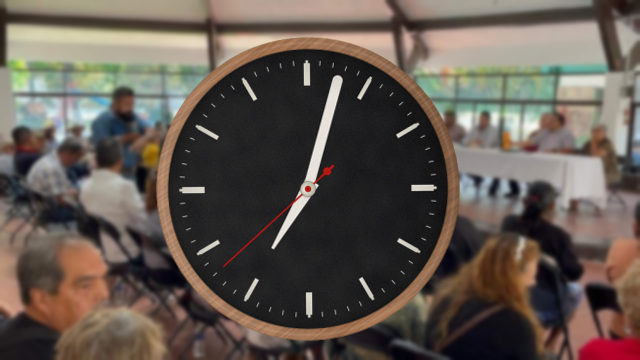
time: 7:02:38
